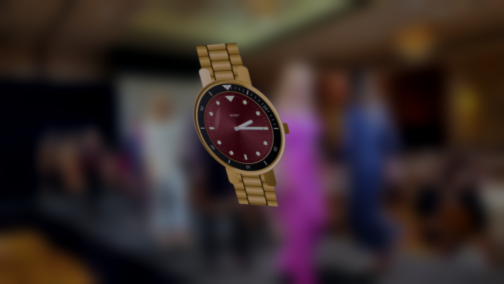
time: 2:15
